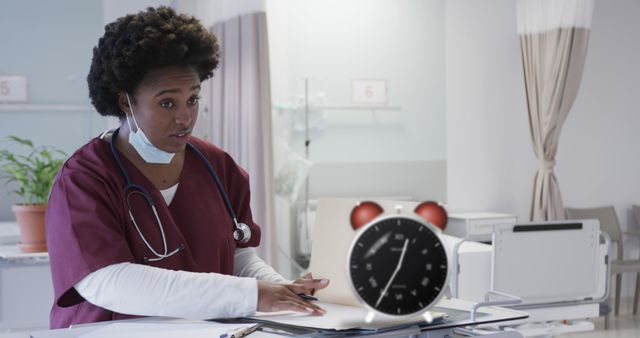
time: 12:35
